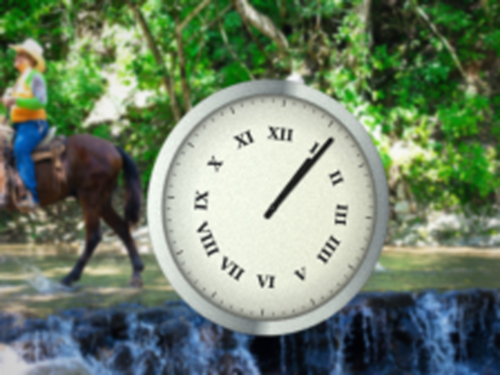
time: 1:06
